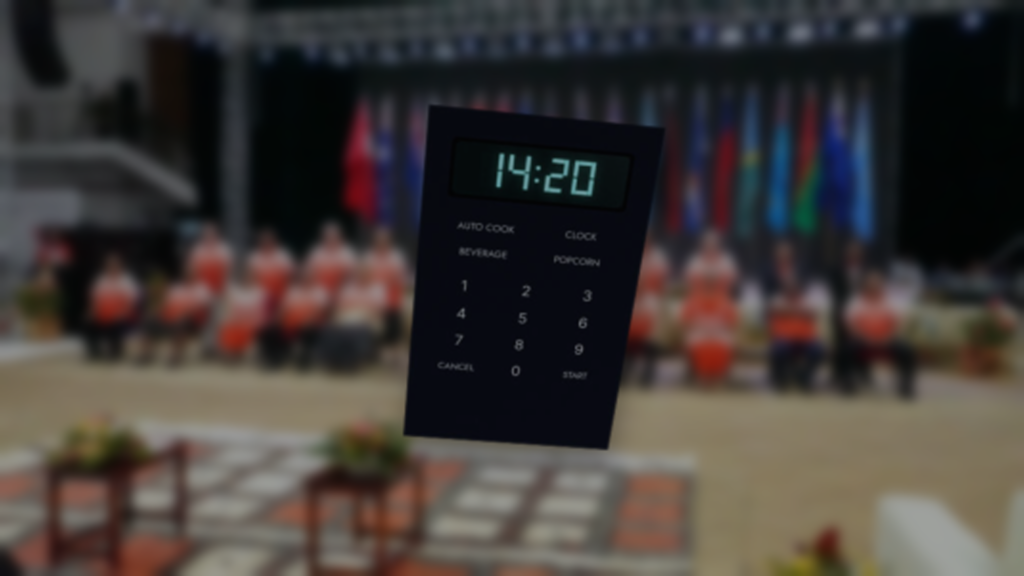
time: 14:20
